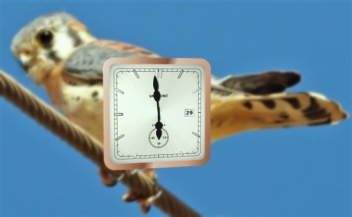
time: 5:59
